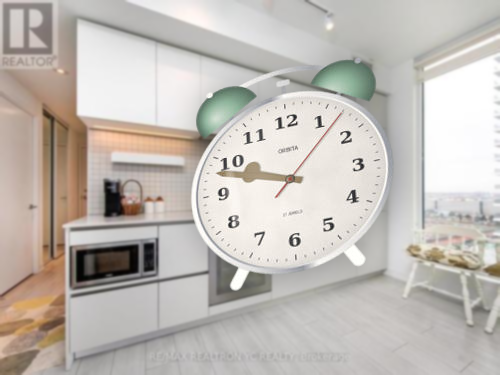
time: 9:48:07
